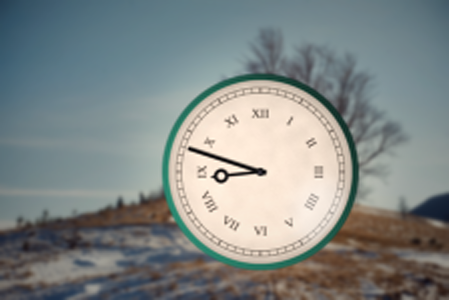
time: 8:48
